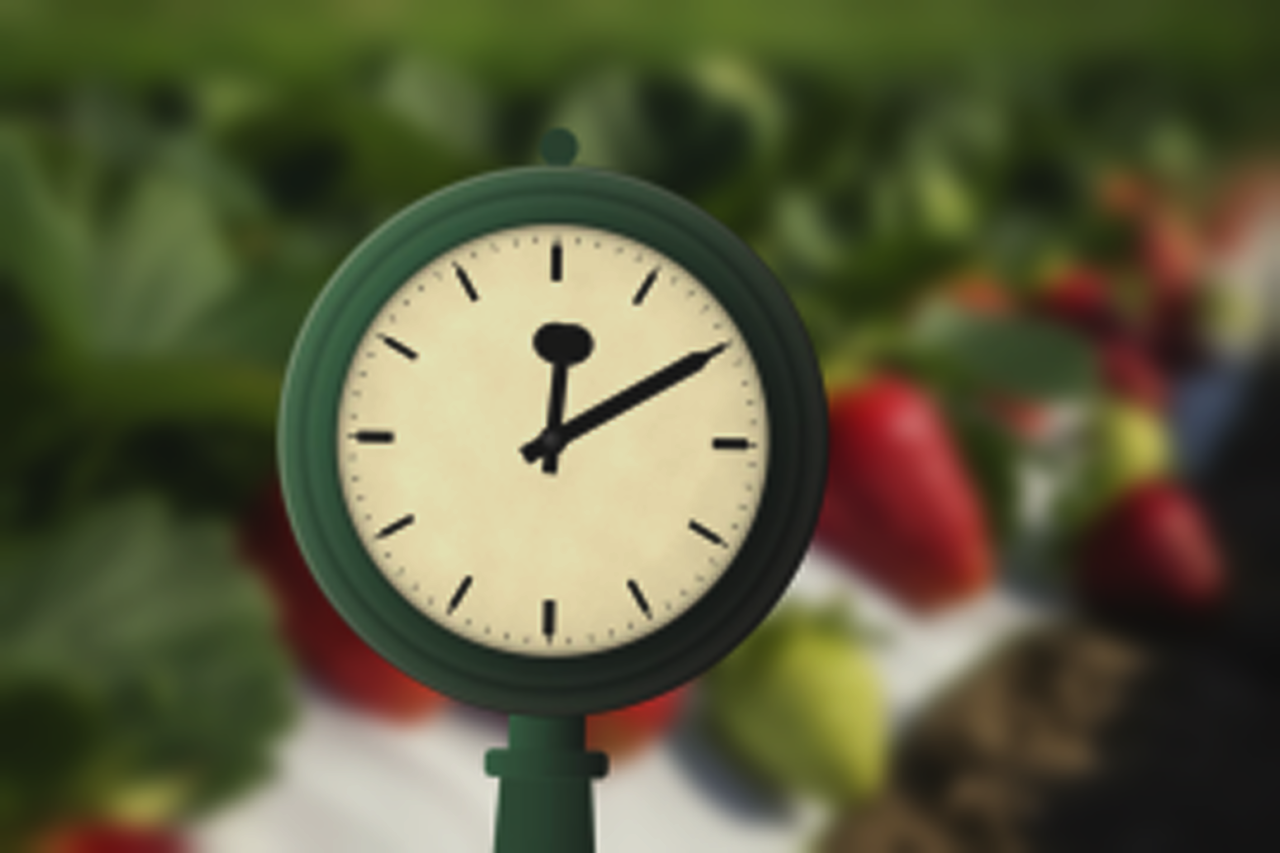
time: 12:10
